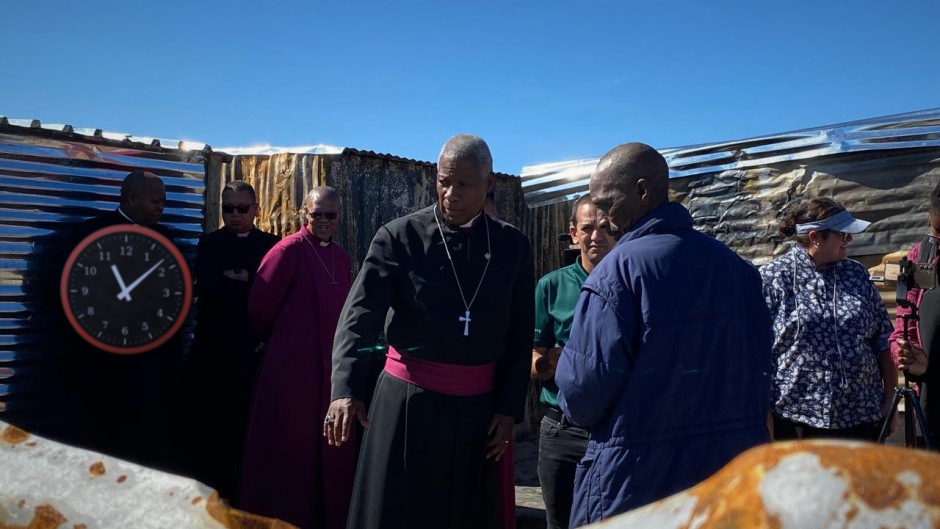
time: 11:08
